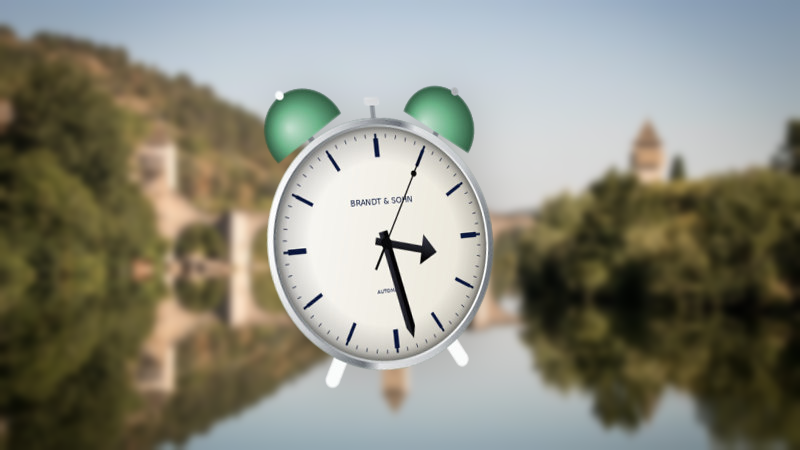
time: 3:28:05
